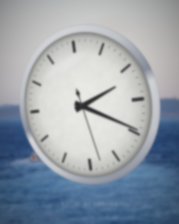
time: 2:19:28
